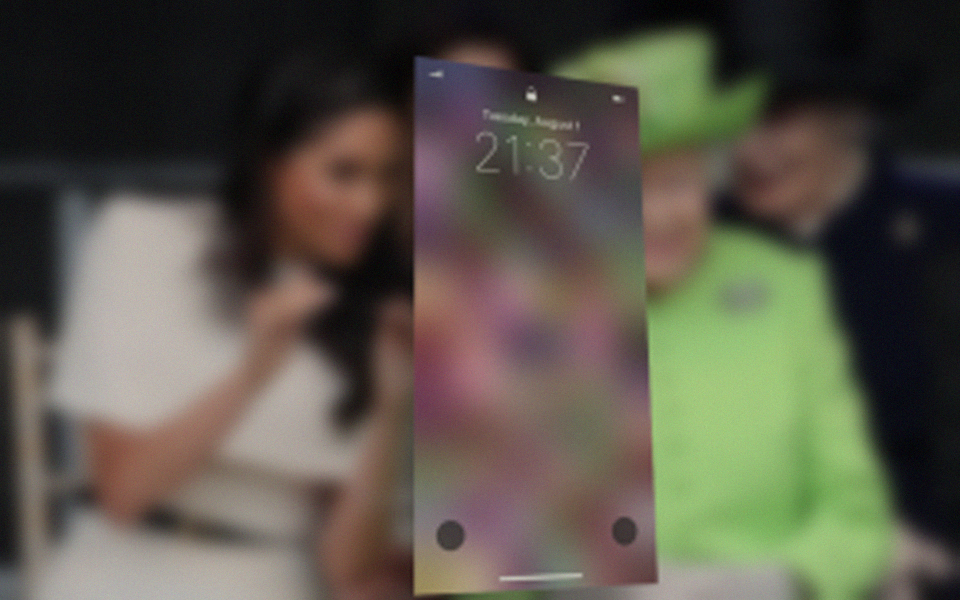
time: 21:37
